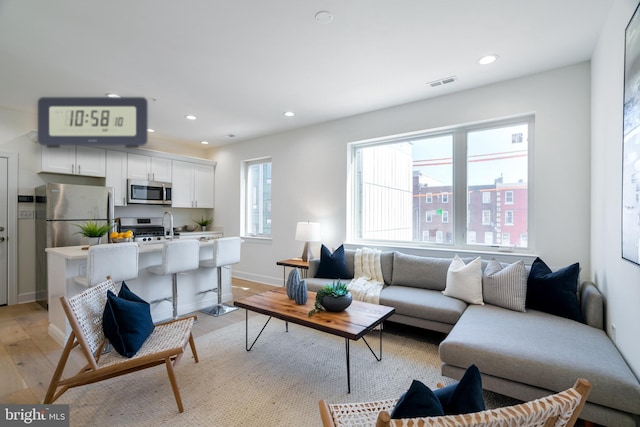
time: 10:58
